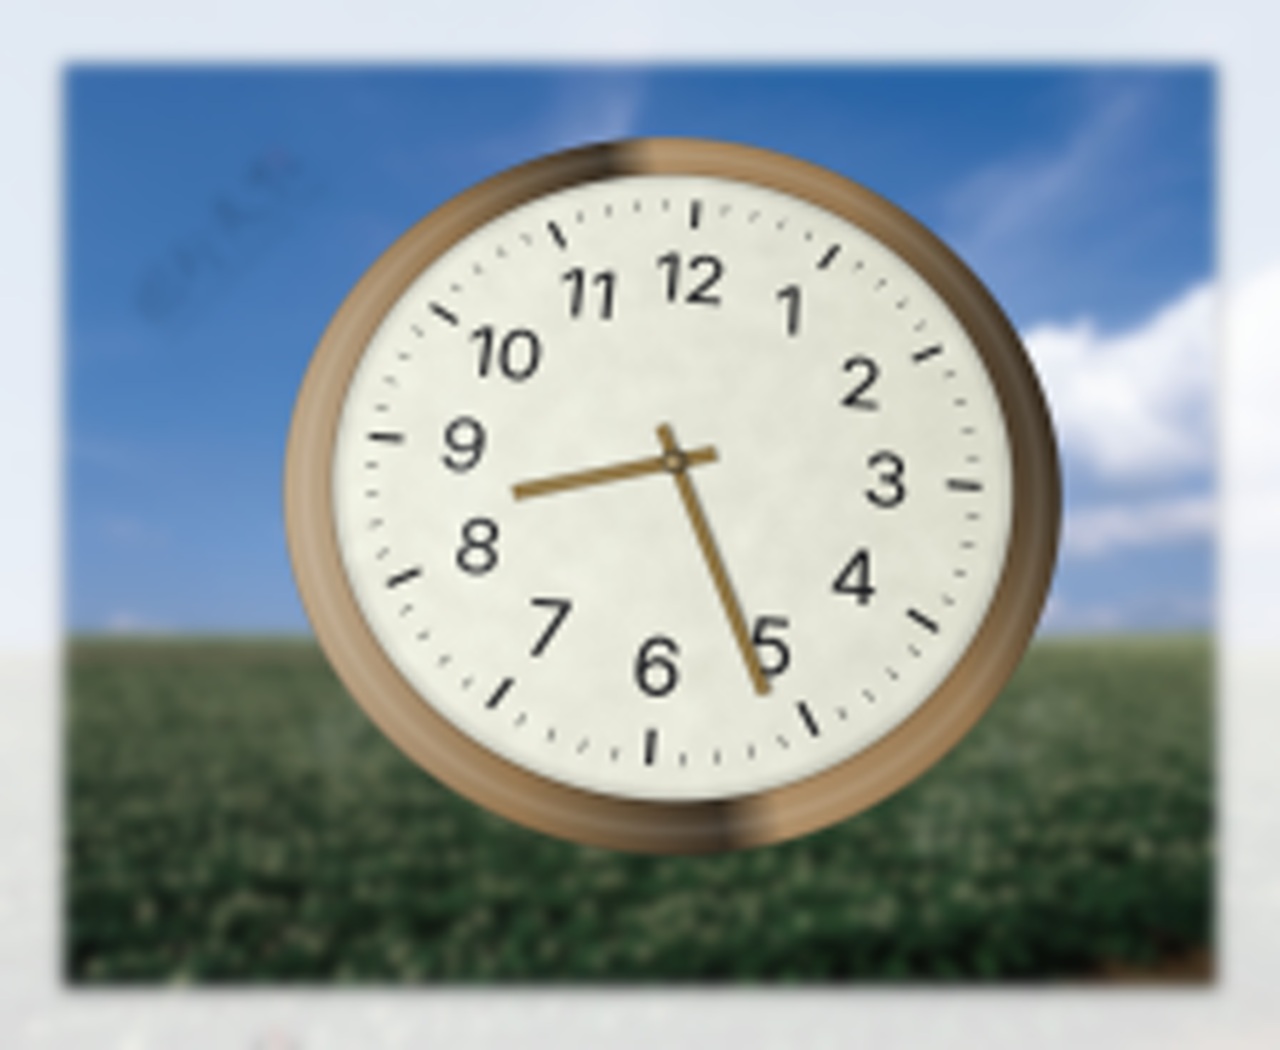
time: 8:26
